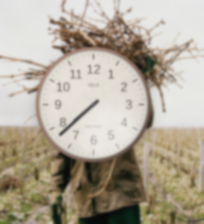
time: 7:38
